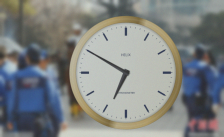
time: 6:50
